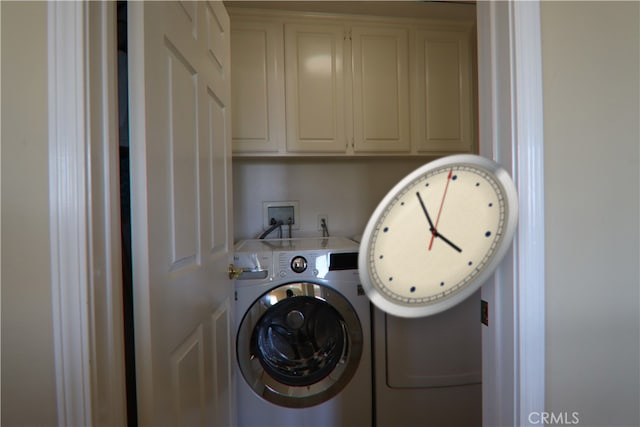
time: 3:52:59
